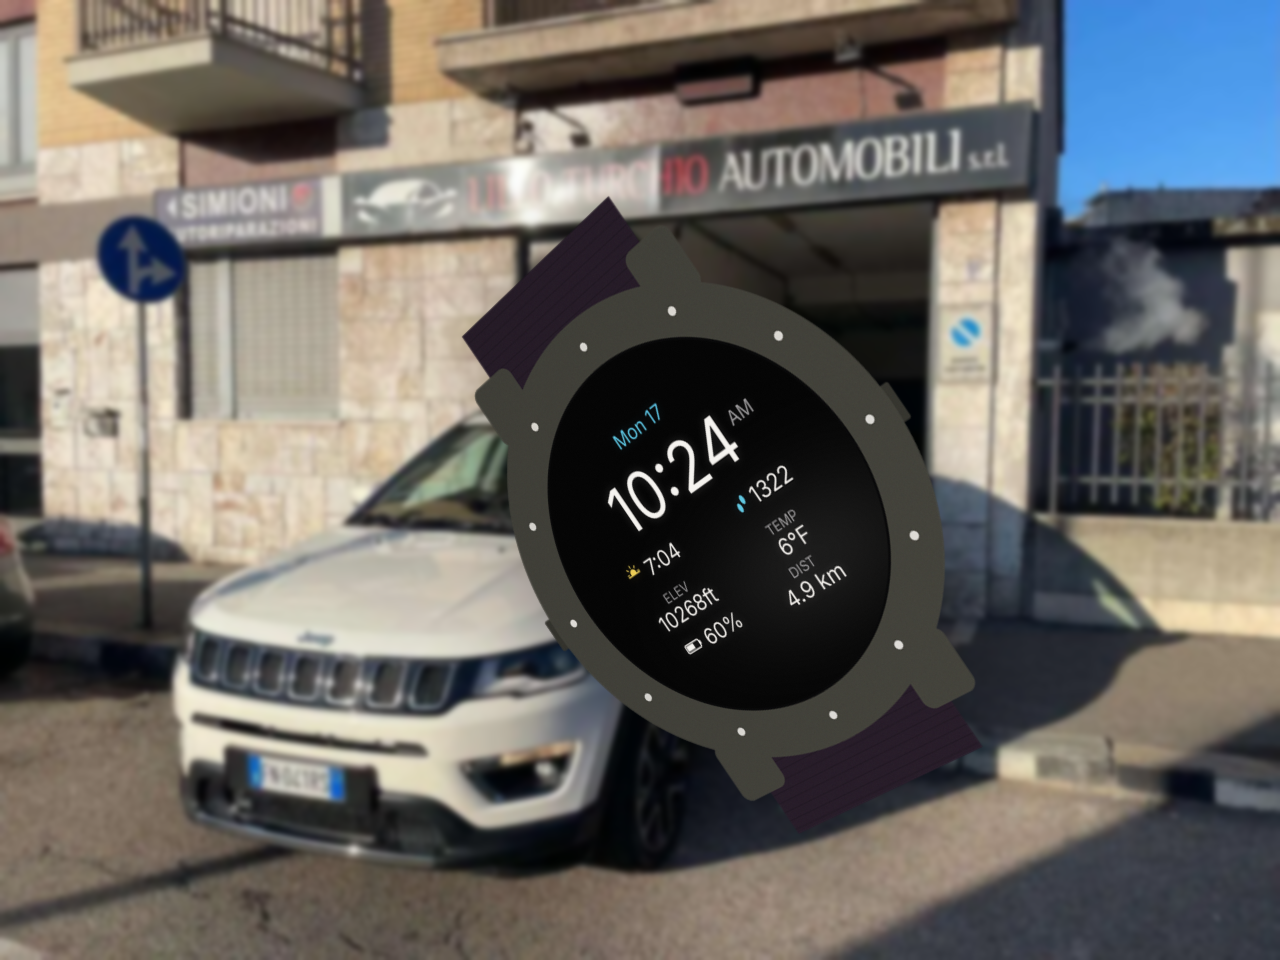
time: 10:24
